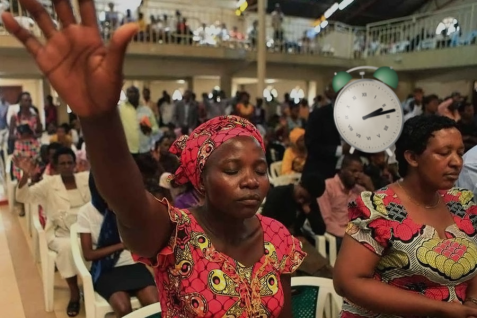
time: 2:13
